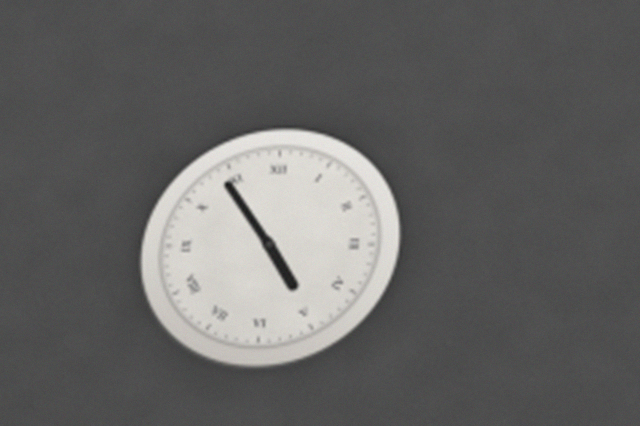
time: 4:54
